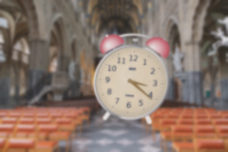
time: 3:21
